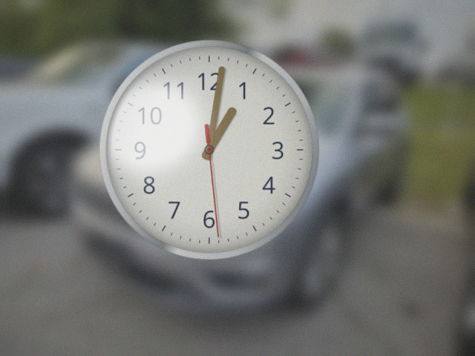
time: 1:01:29
